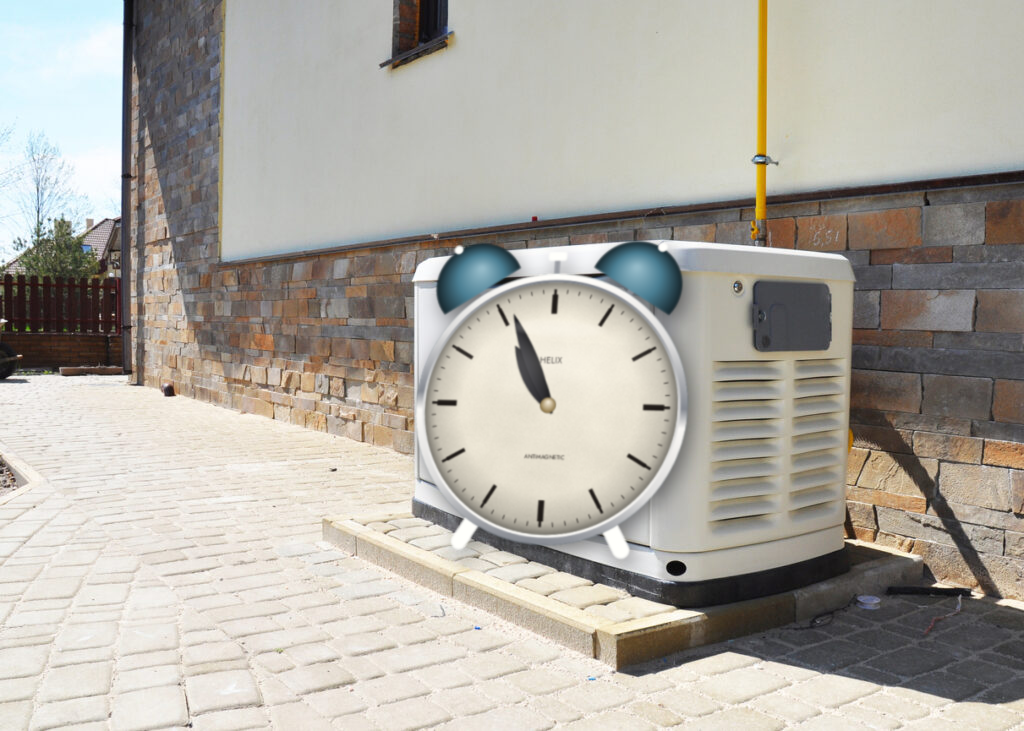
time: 10:56
